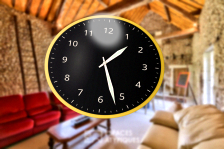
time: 1:27
